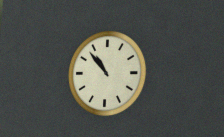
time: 10:53
